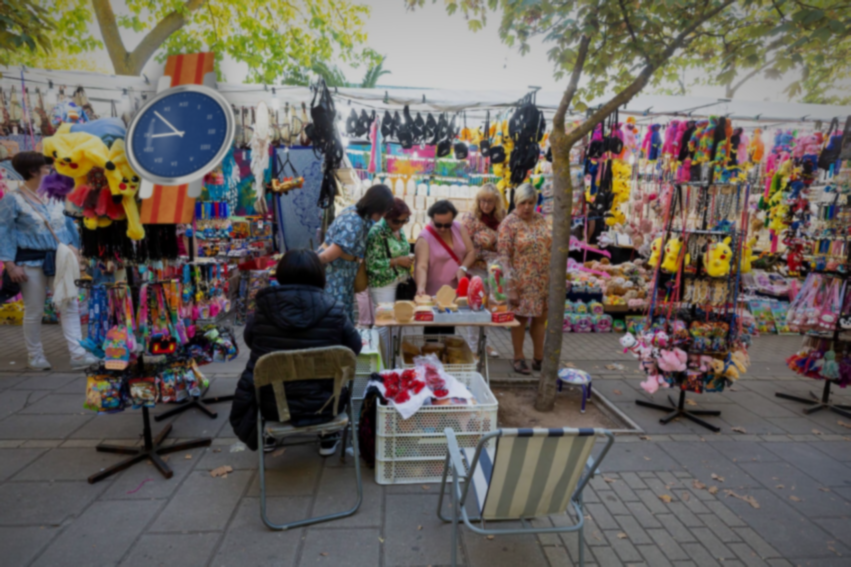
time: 8:52
